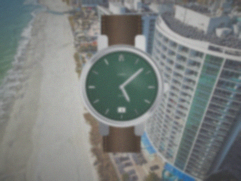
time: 5:08
